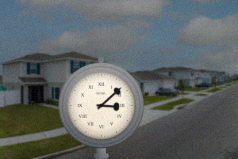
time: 3:08
